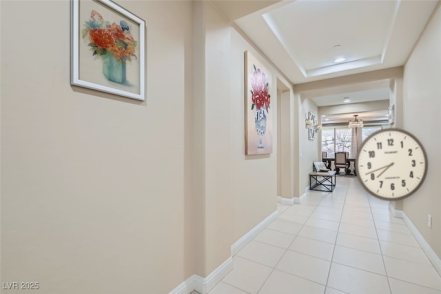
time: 7:42
